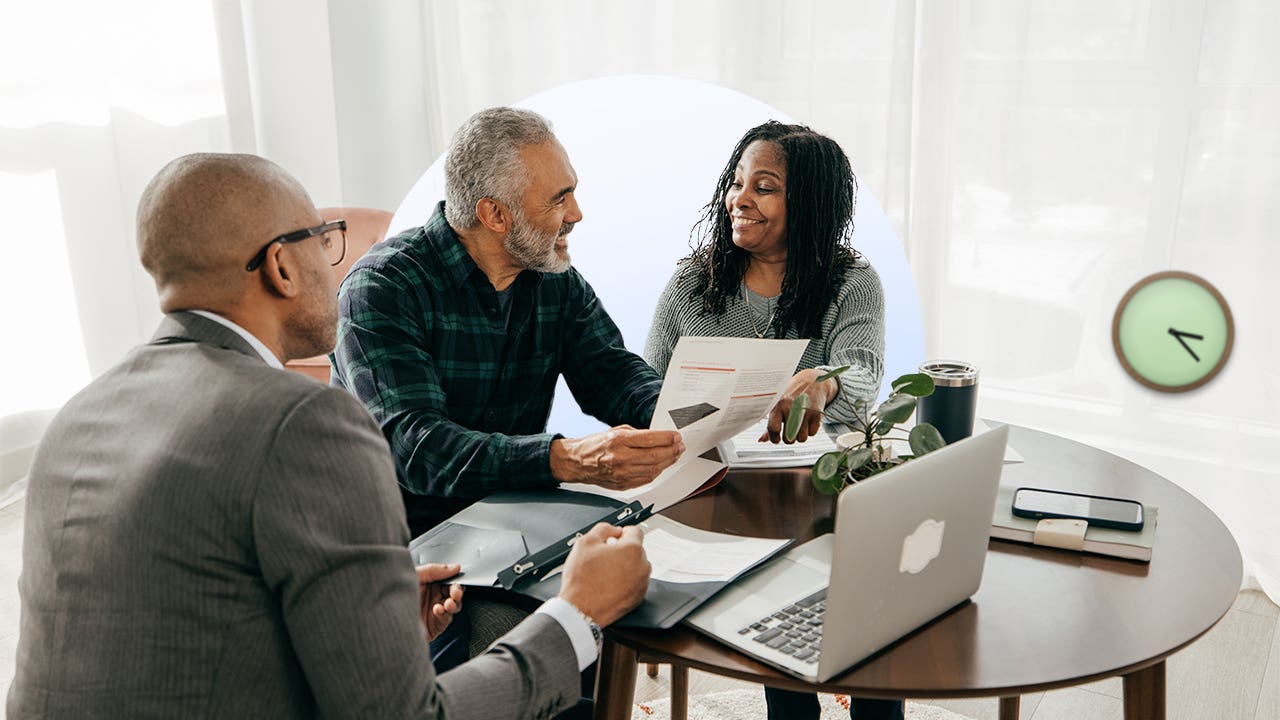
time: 3:23
